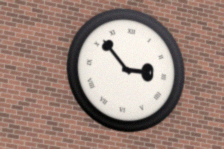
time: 2:52
